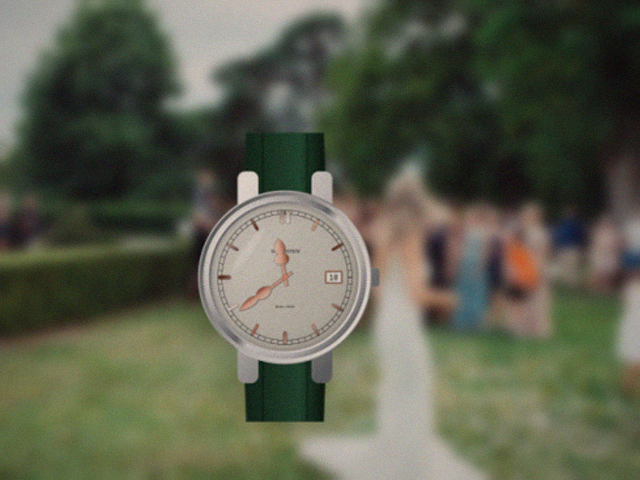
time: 11:39
